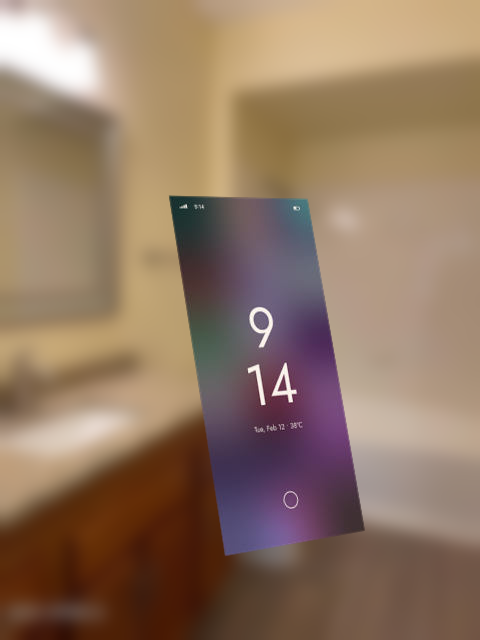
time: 9:14
